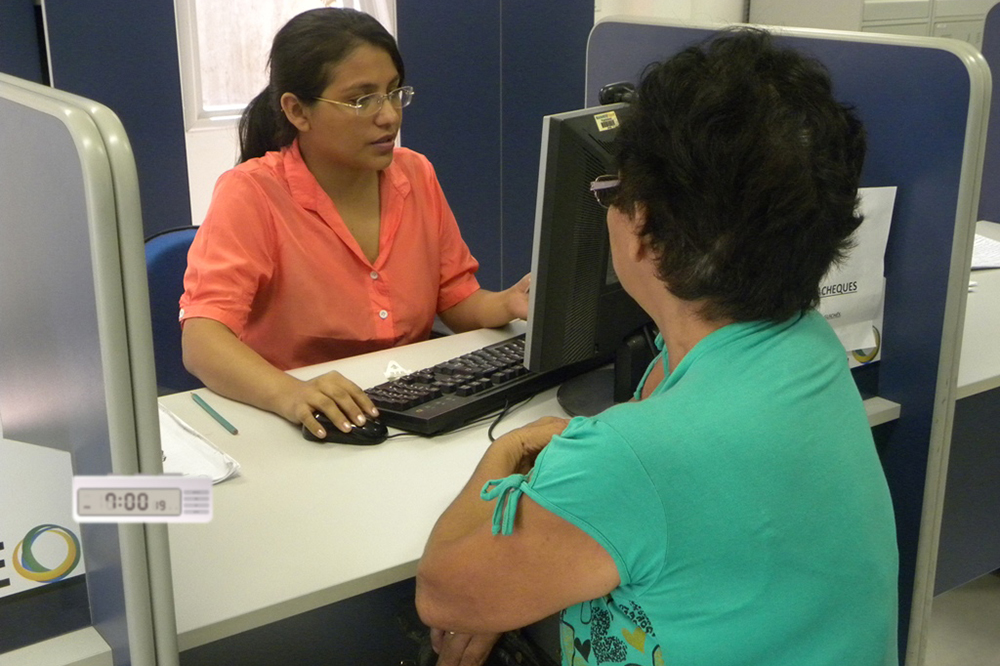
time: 7:00
